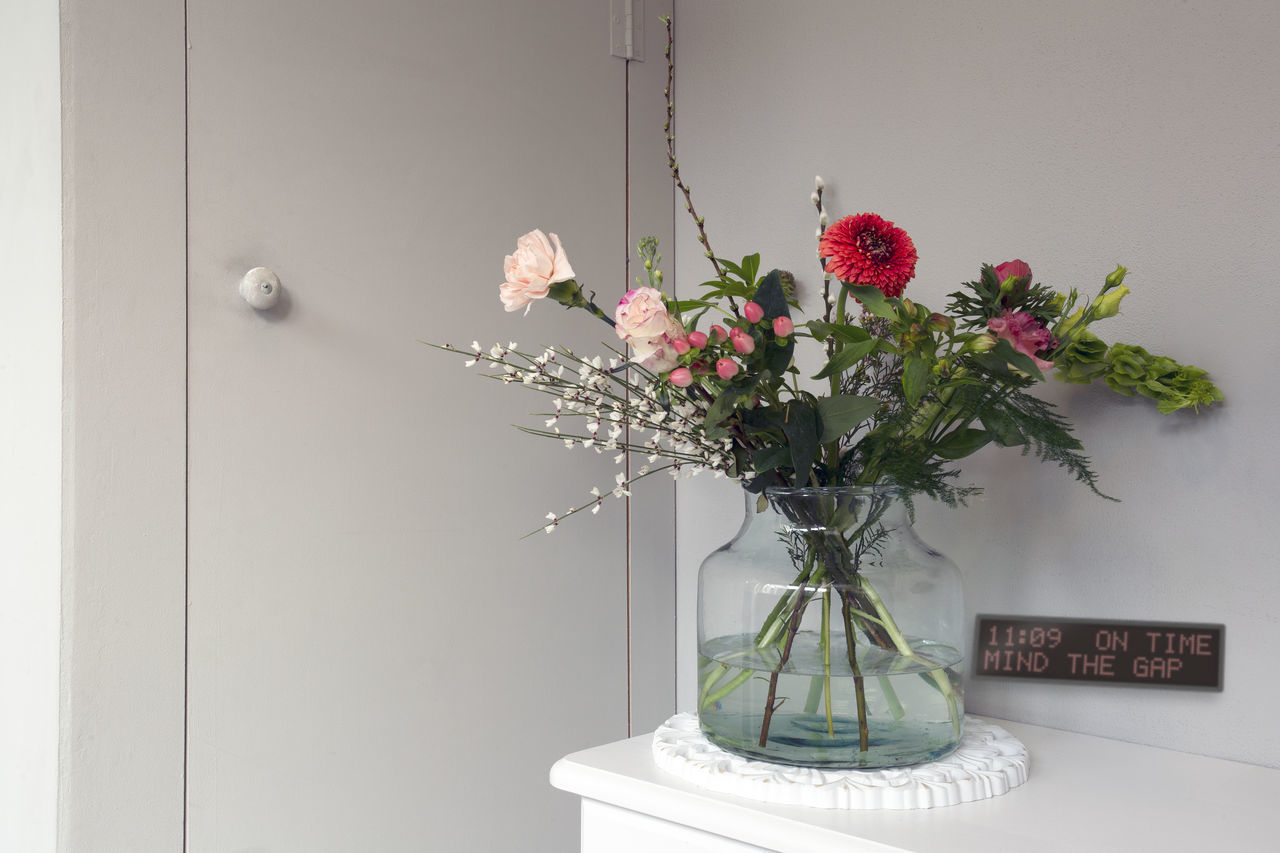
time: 11:09
